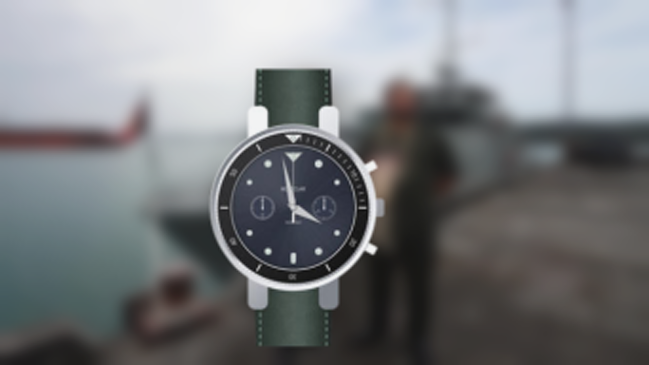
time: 3:58
